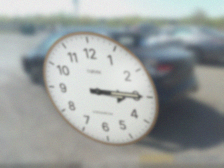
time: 3:15
